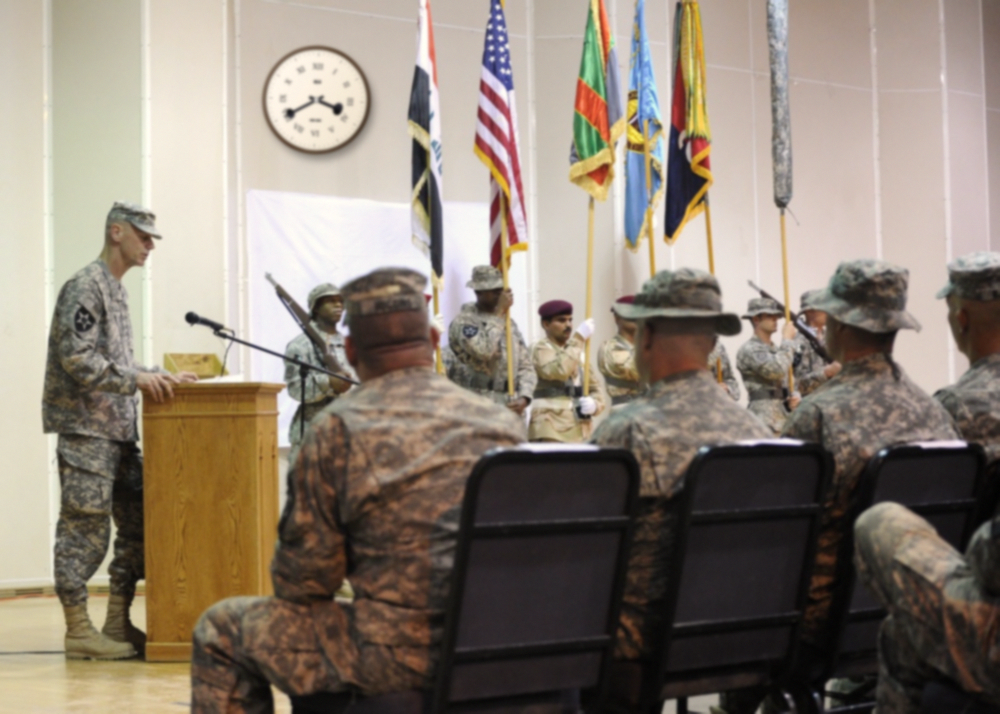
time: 3:40
